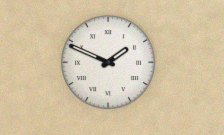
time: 1:49
